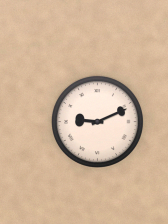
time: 9:11
